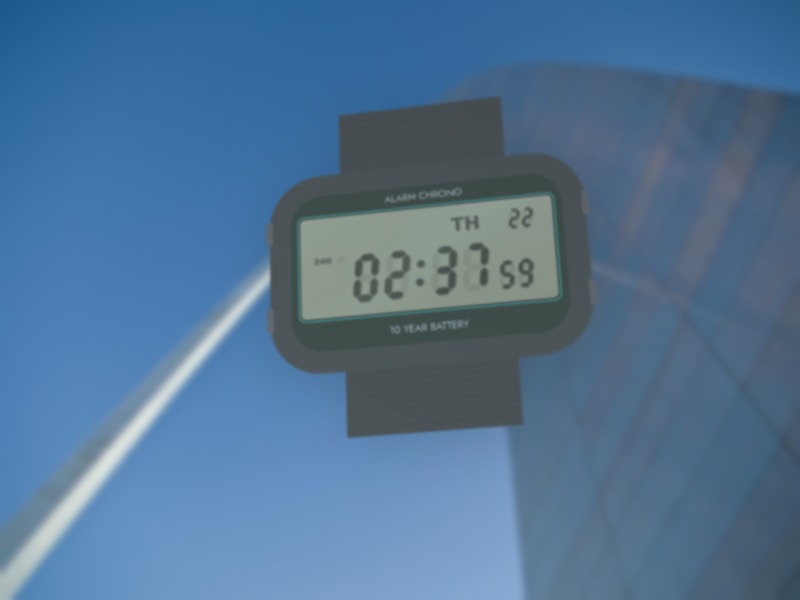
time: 2:37:59
